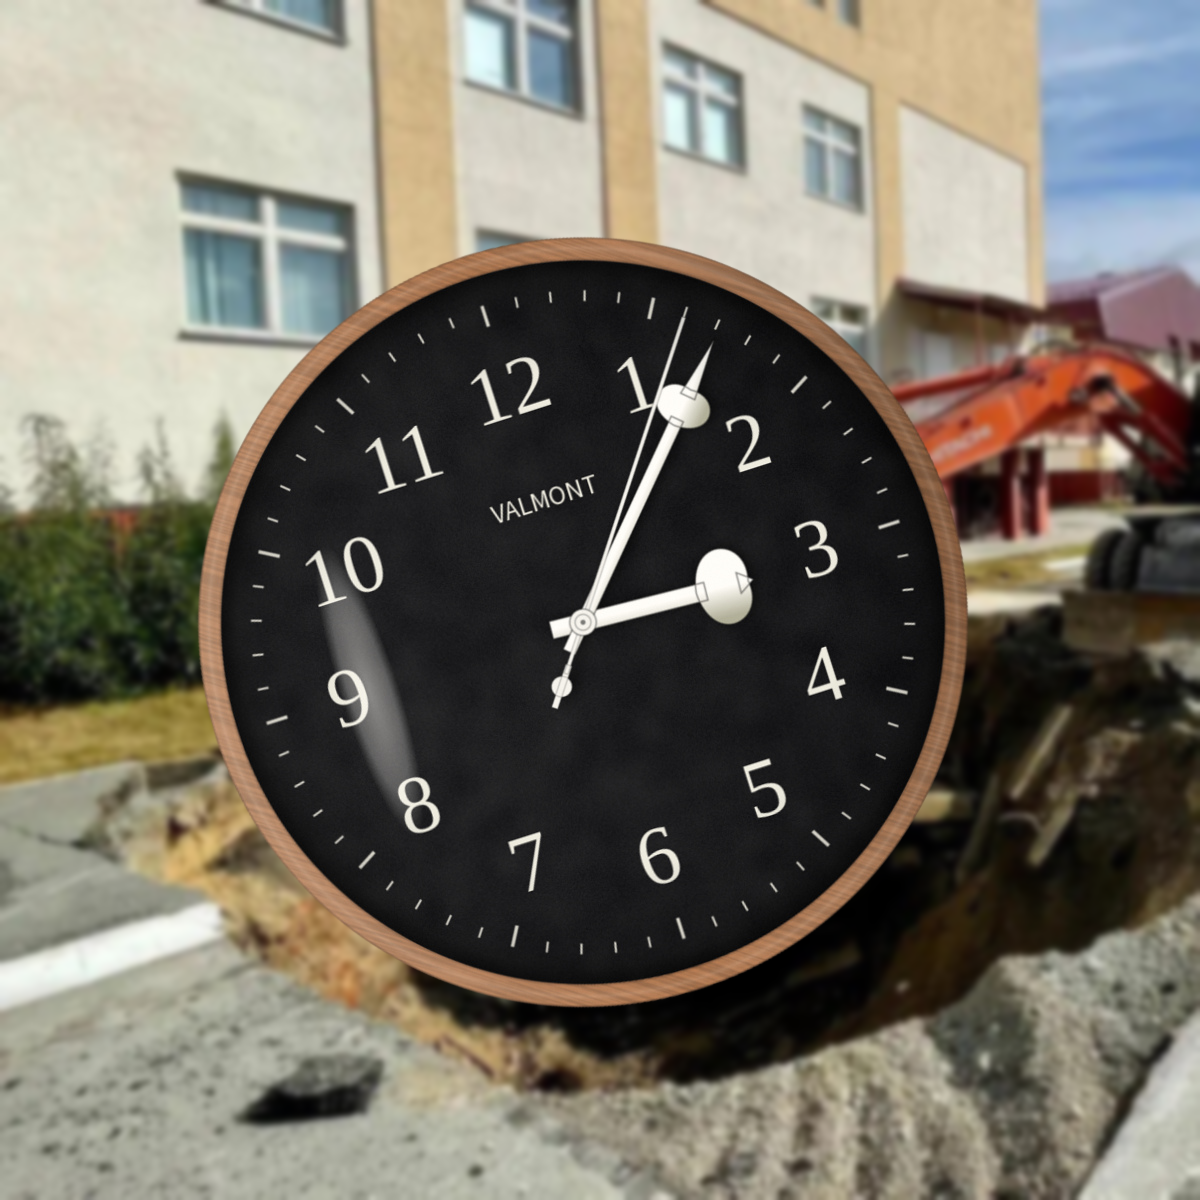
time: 3:07:06
